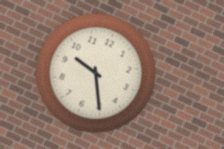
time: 9:25
